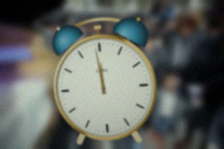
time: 11:59
